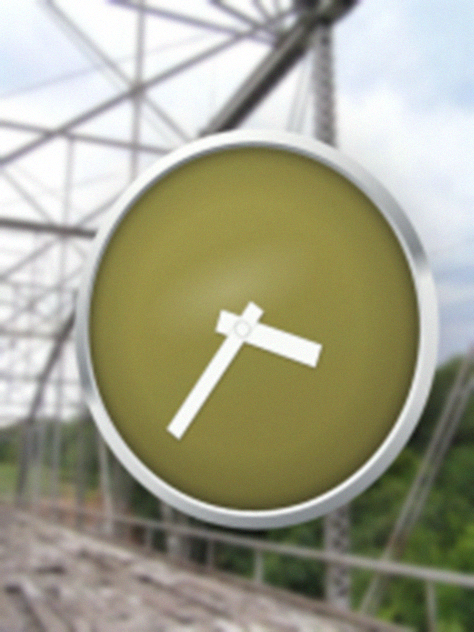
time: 3:36
